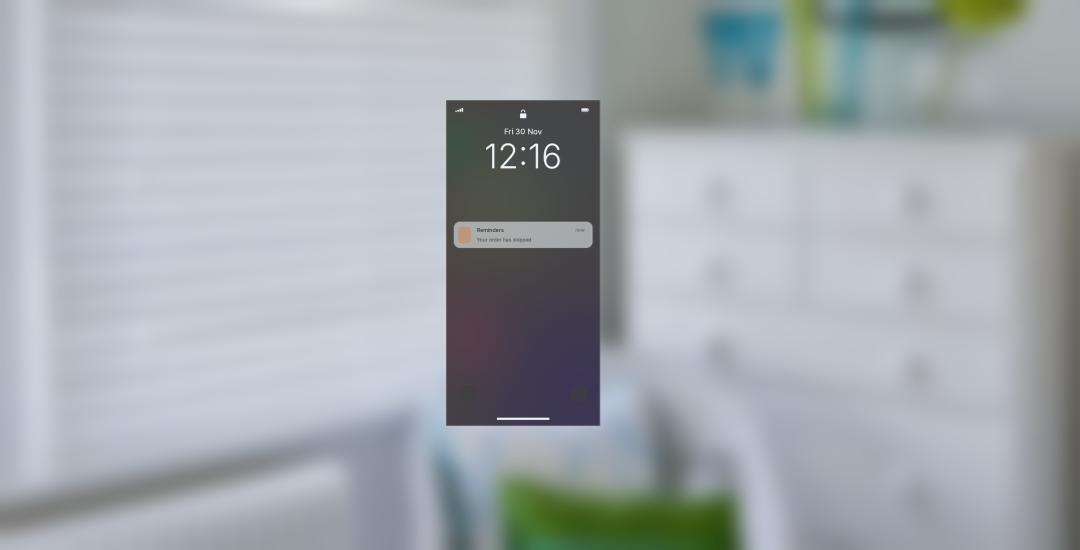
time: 12:16
